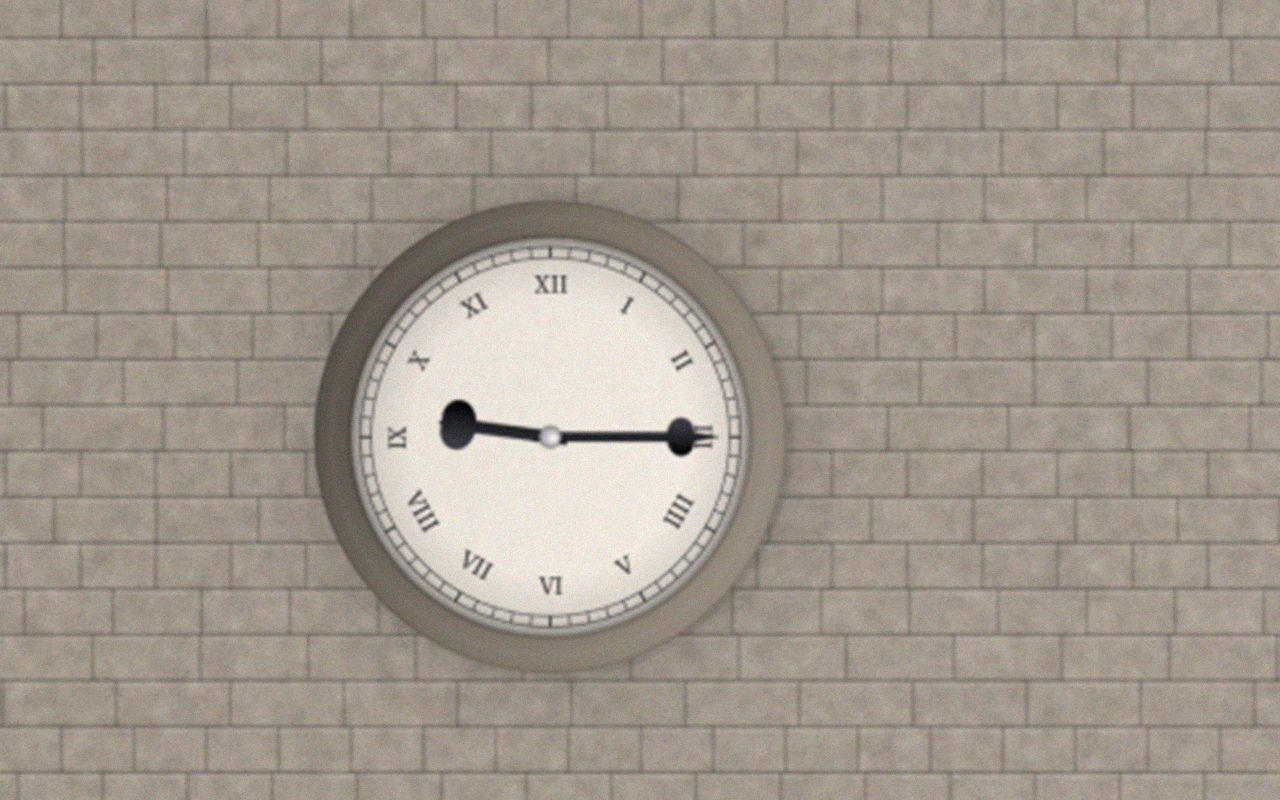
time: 9:15
